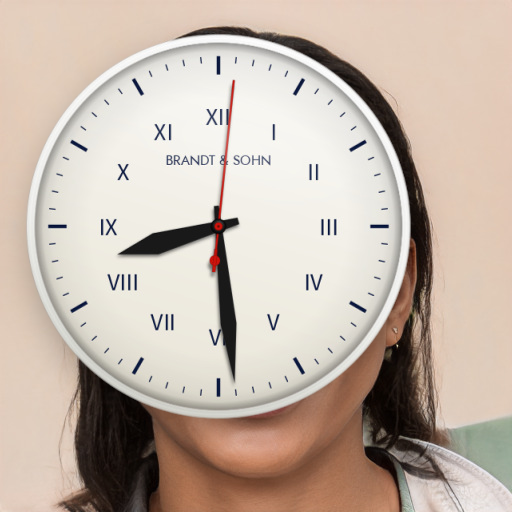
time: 8:29:01
